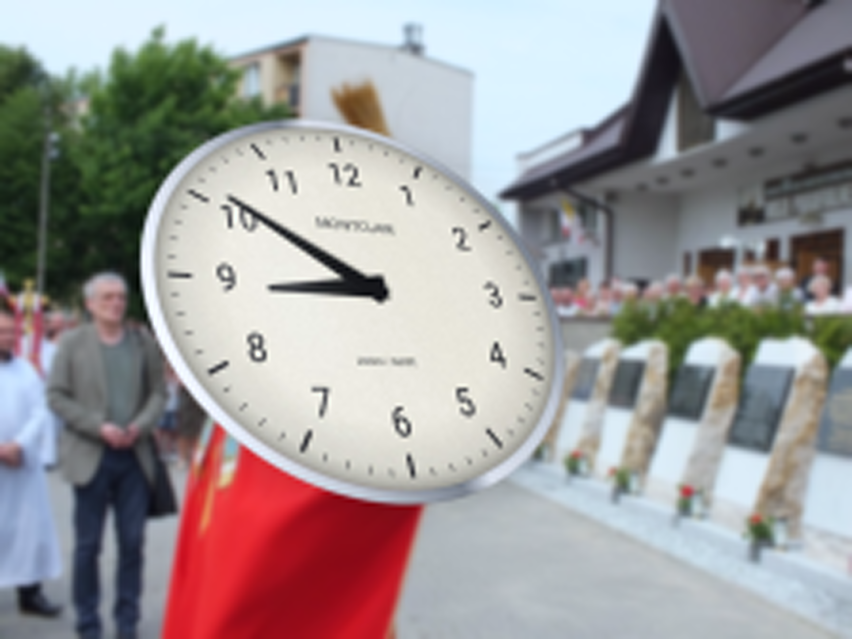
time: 8:51
